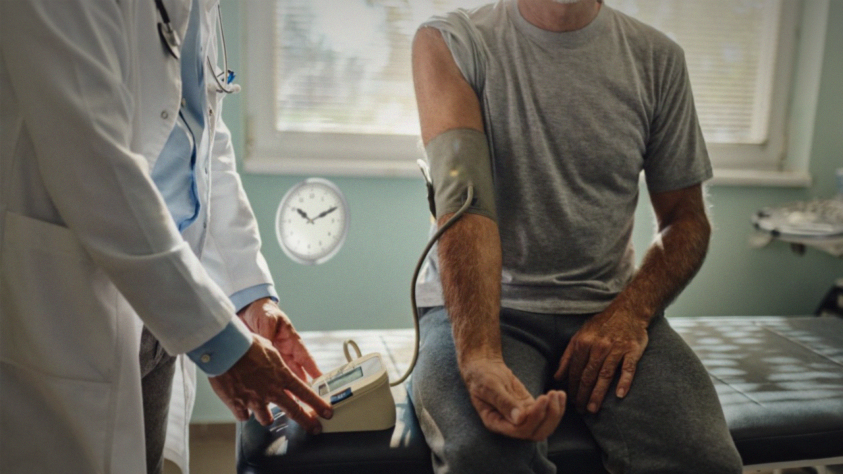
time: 10:11
